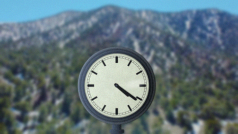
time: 4:21
